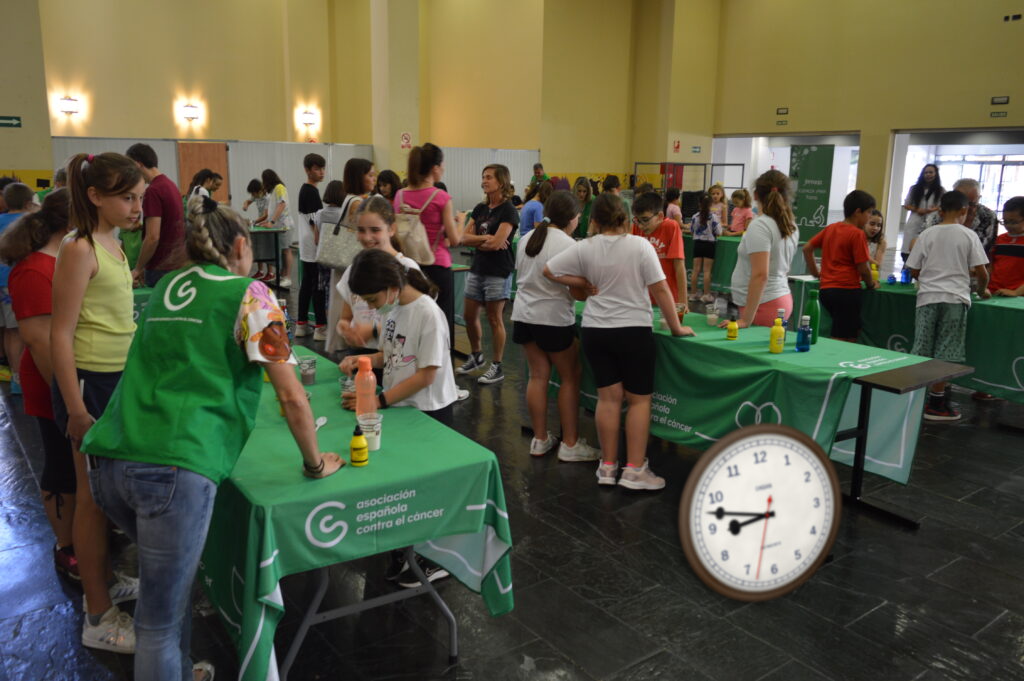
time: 8:47:33
